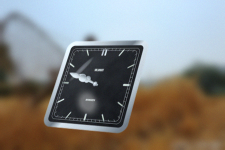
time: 9:48
